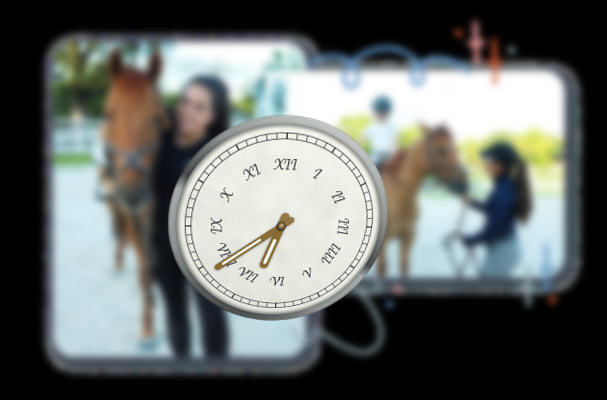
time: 6:39
